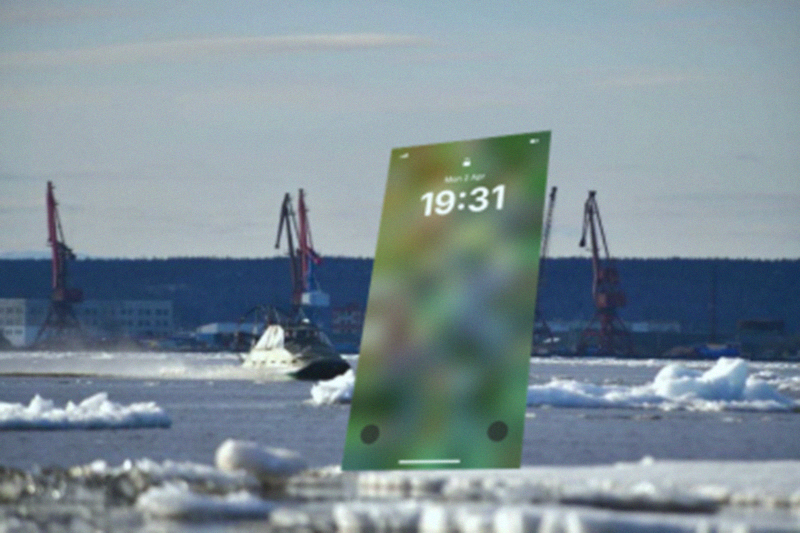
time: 19:31
